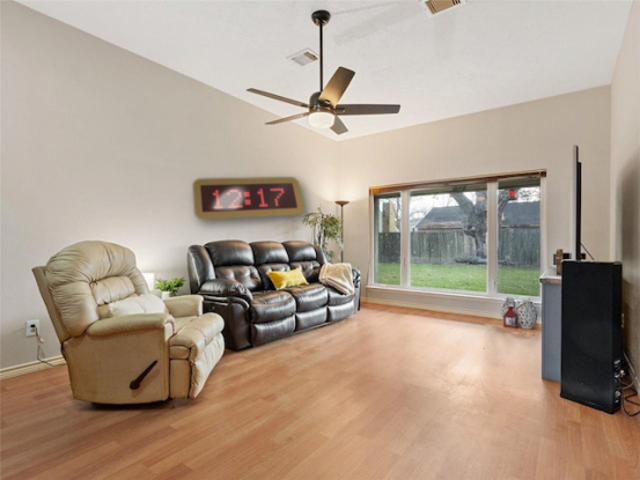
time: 12:17
